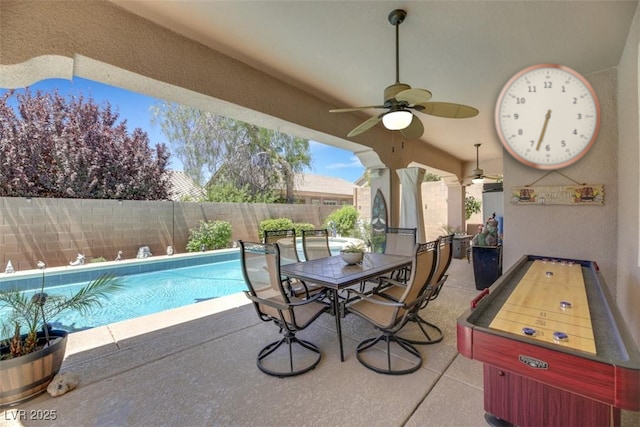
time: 6:33
